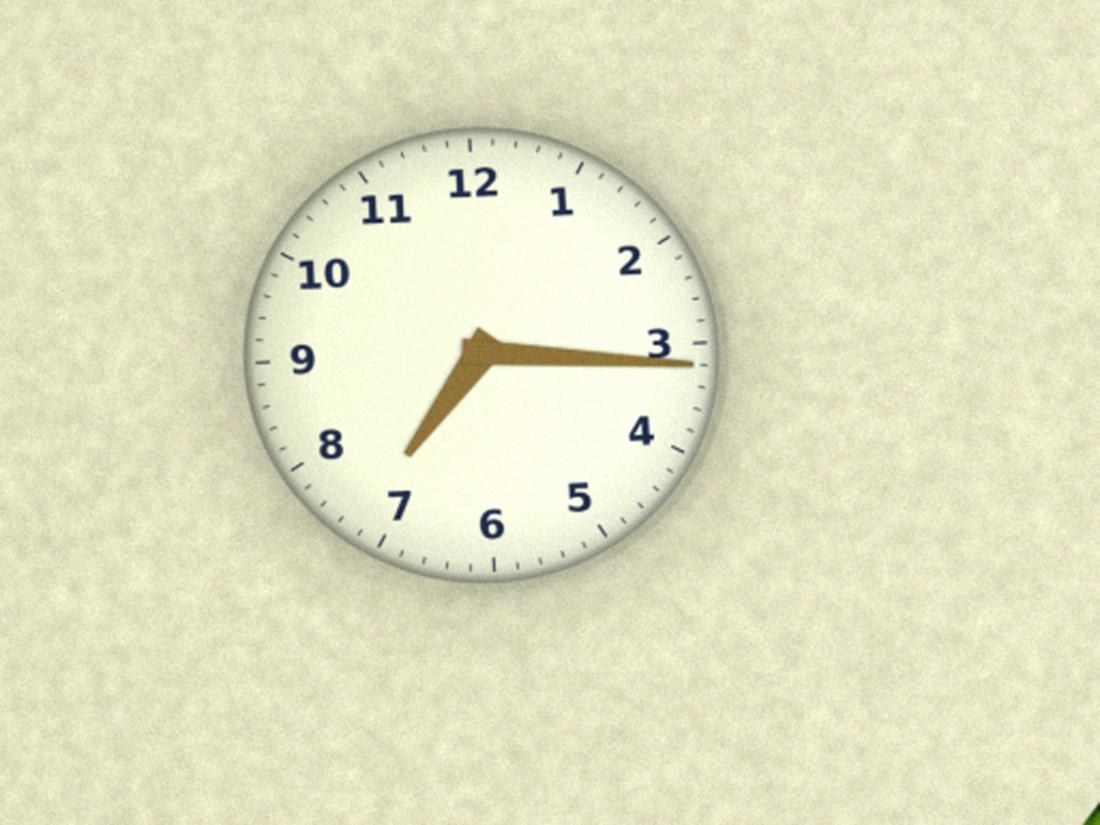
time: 7:16
